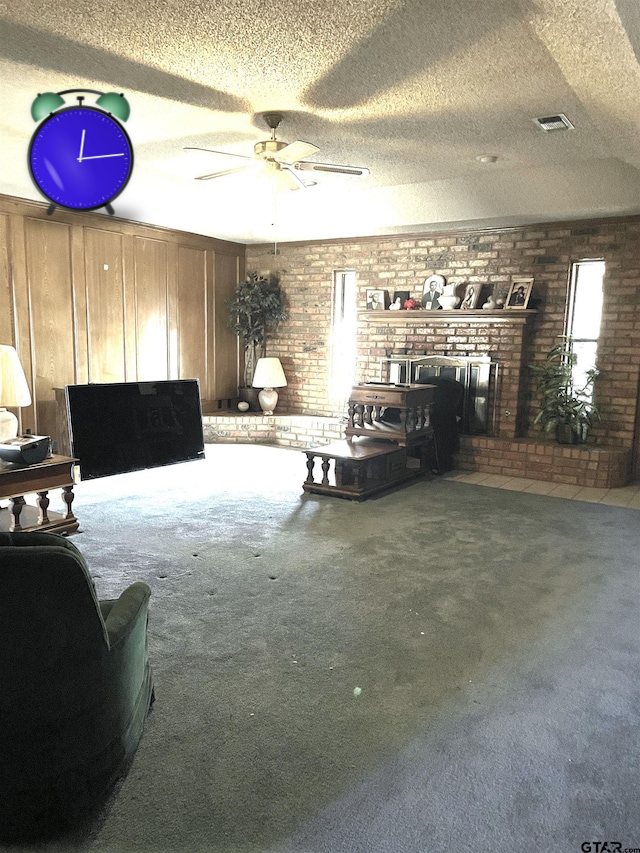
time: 12:14
